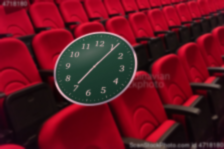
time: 7:06
